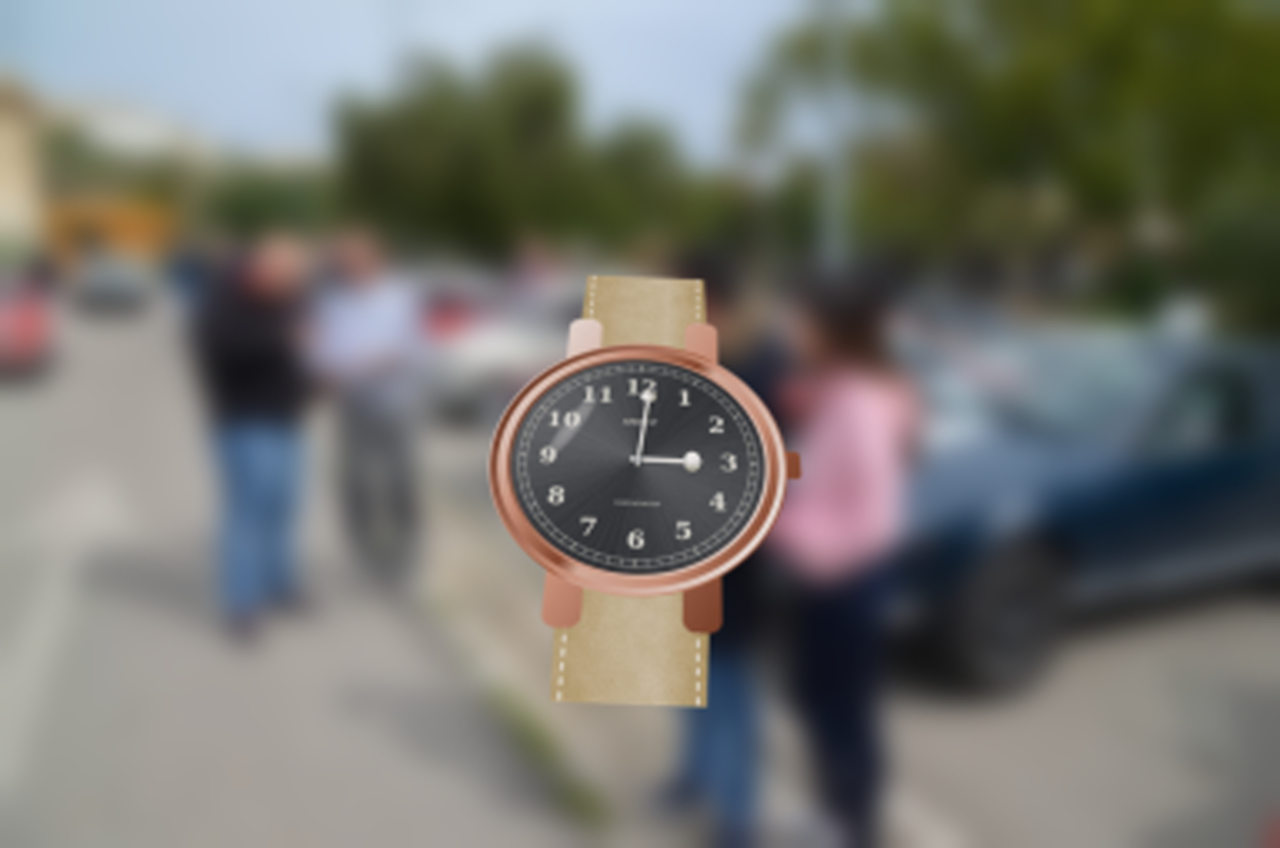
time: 3:01
